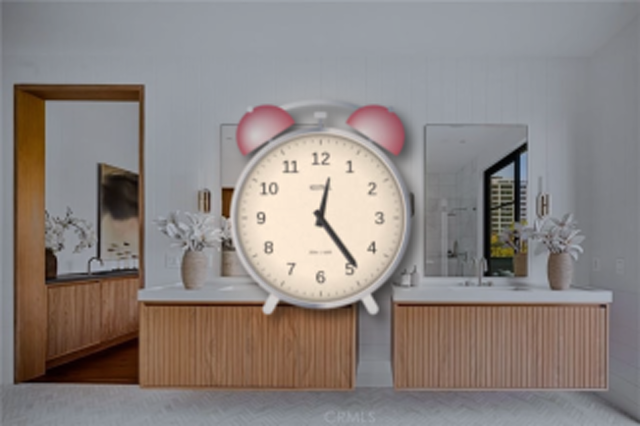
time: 12:24
